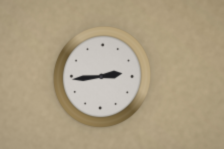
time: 2:44
